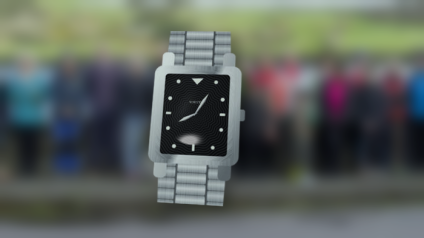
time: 8:05
